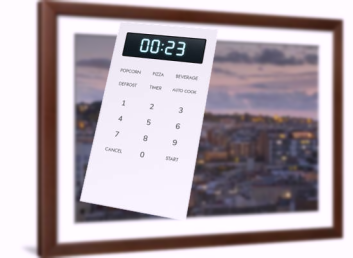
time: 0:23
